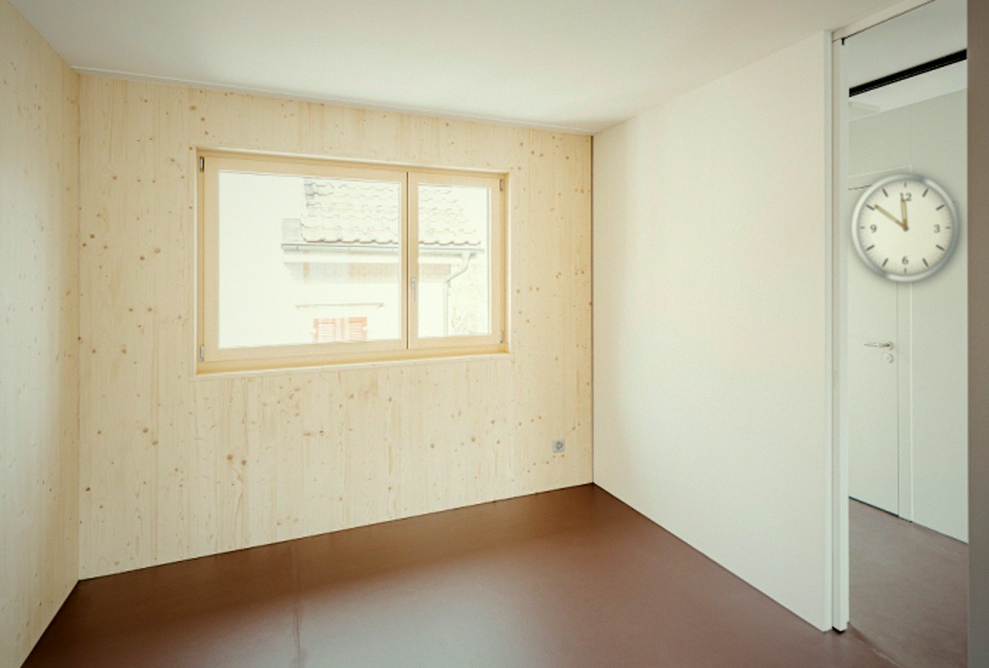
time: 11:51
